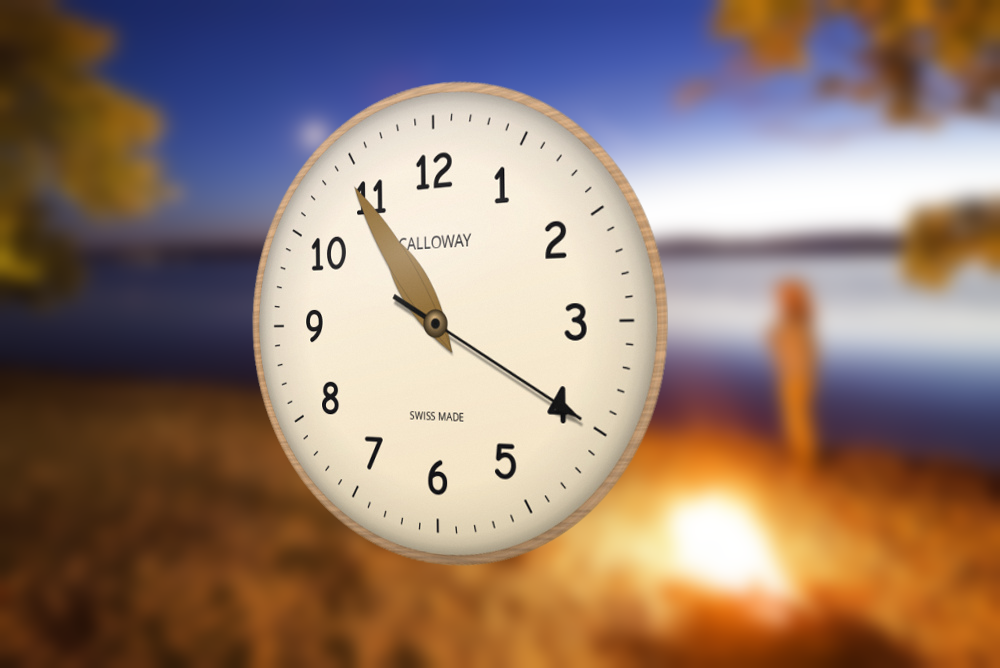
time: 10:54:20
